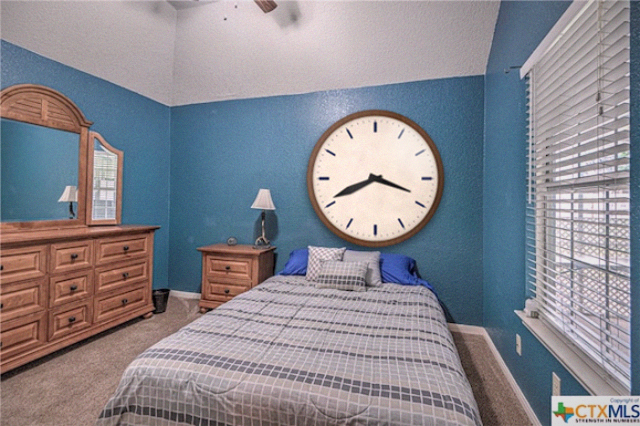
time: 3:41
